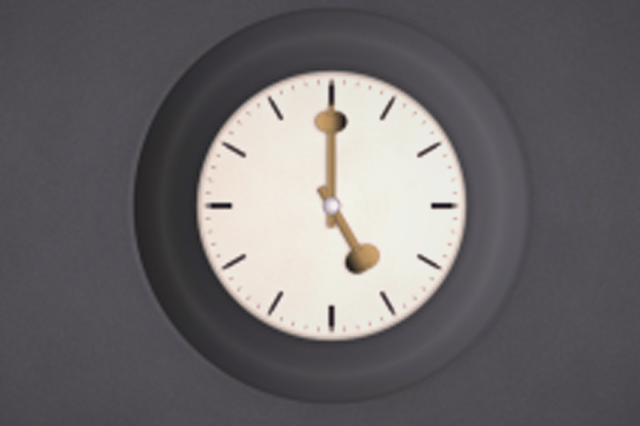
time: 5:00
